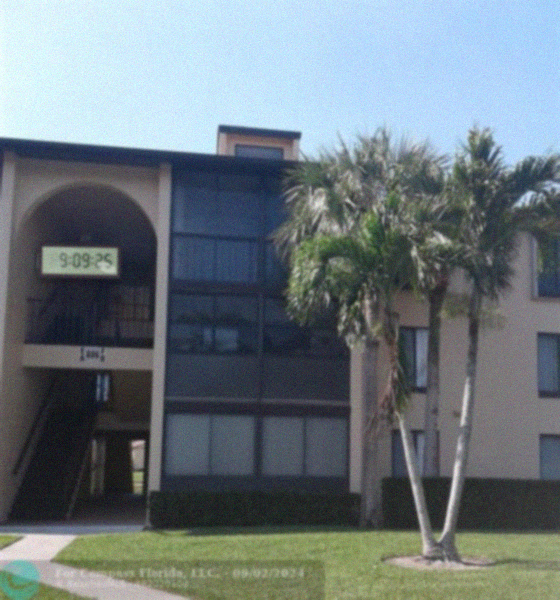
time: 9:09:25
